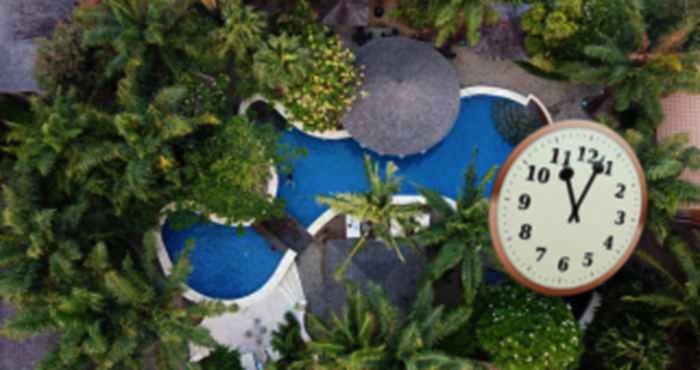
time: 11:03
